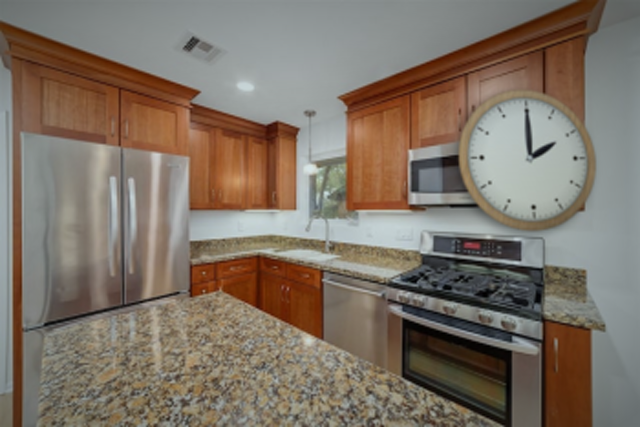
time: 2:00
